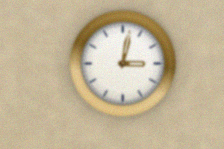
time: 3:02
